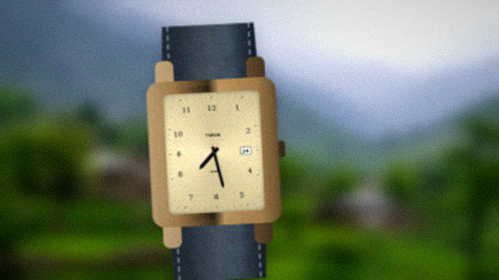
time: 7:28
